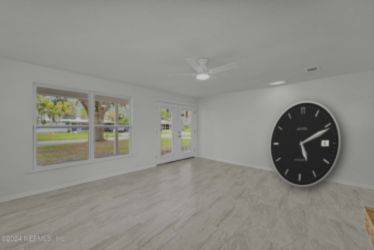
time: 5:11
